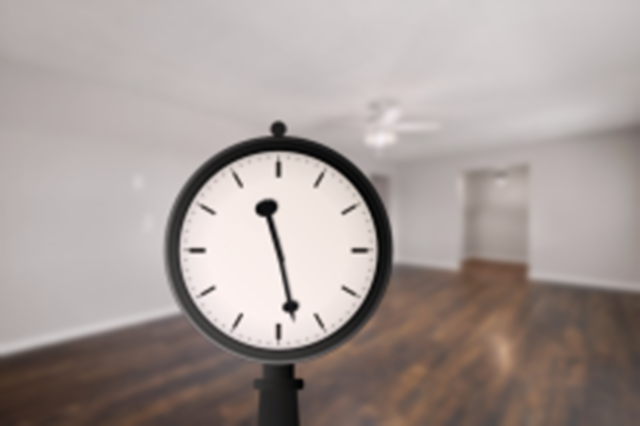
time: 11:28
